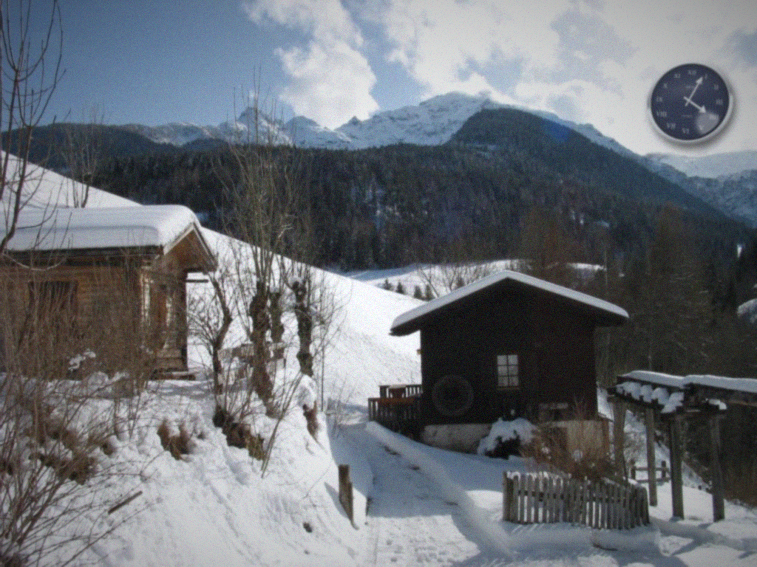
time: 4:04
